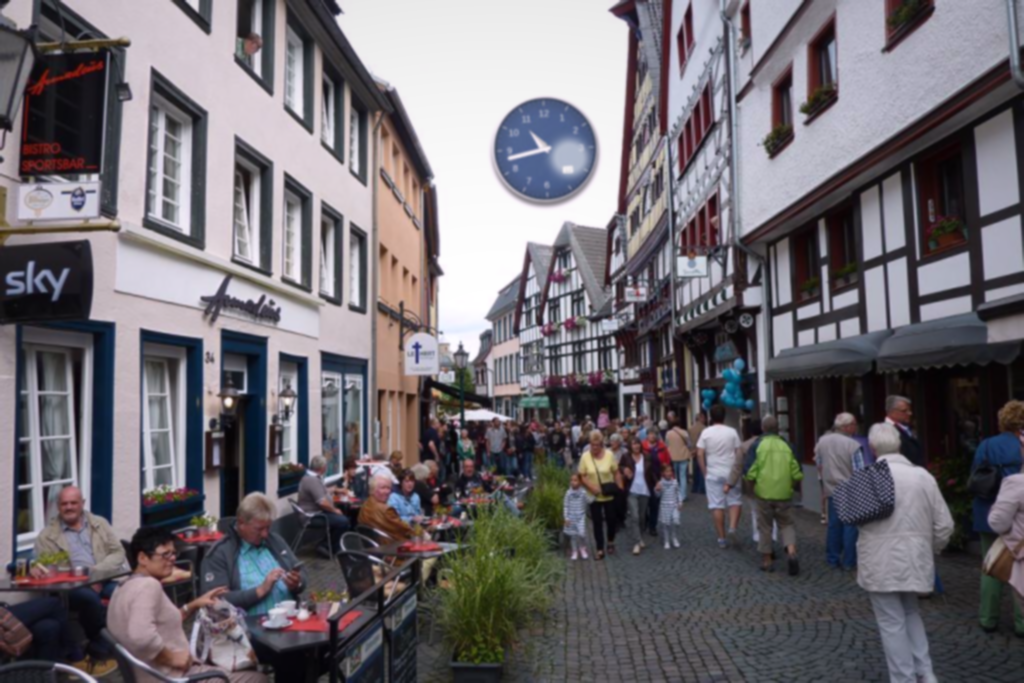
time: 10:43
